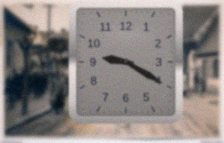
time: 9:20
